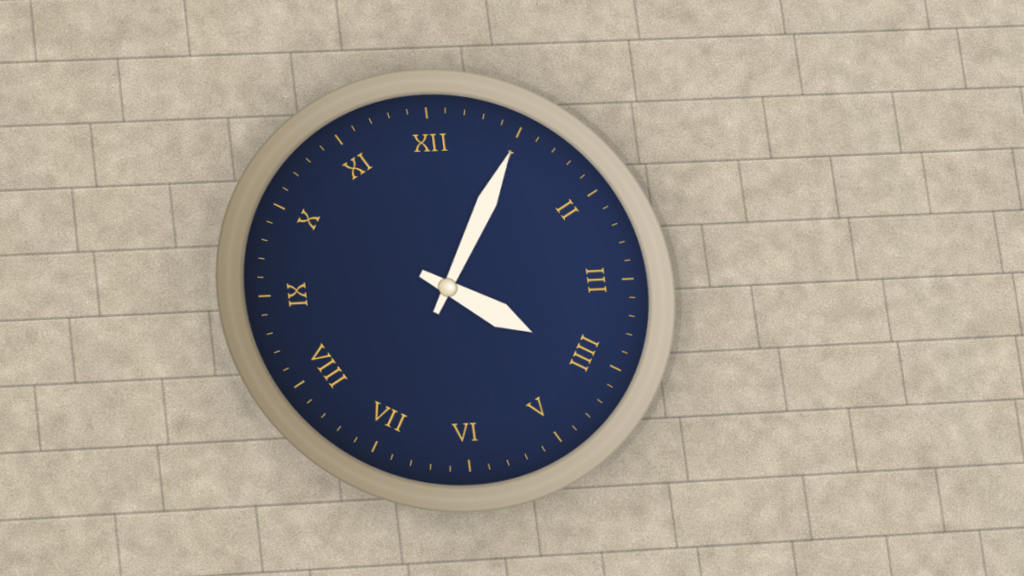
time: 4:05
